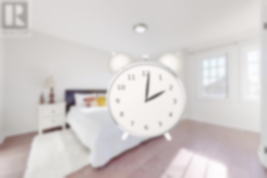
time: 2:01
